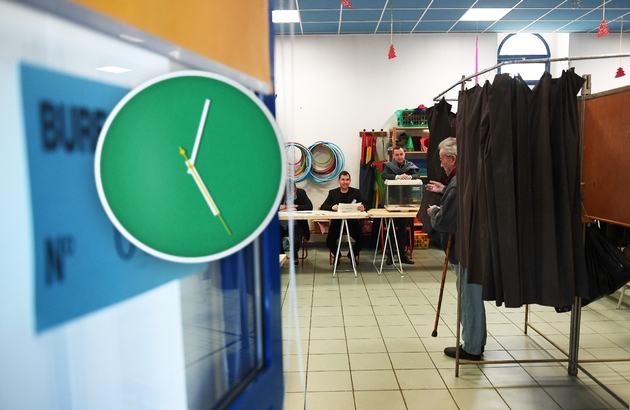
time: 5:02:25
